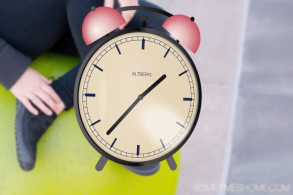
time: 1:37
